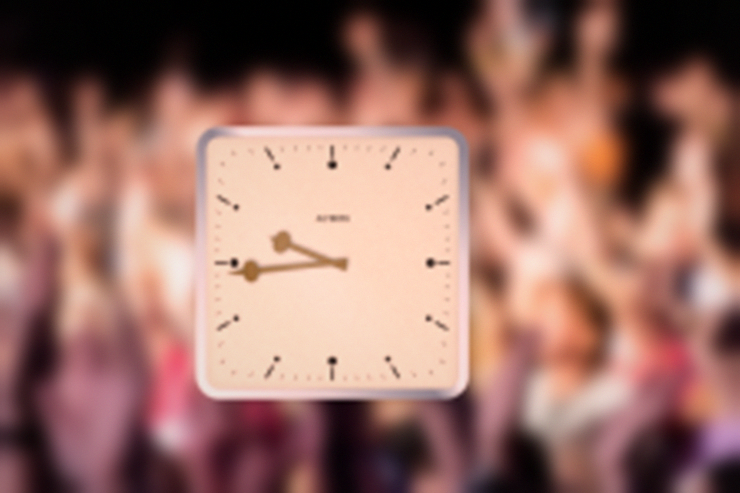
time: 9:44
